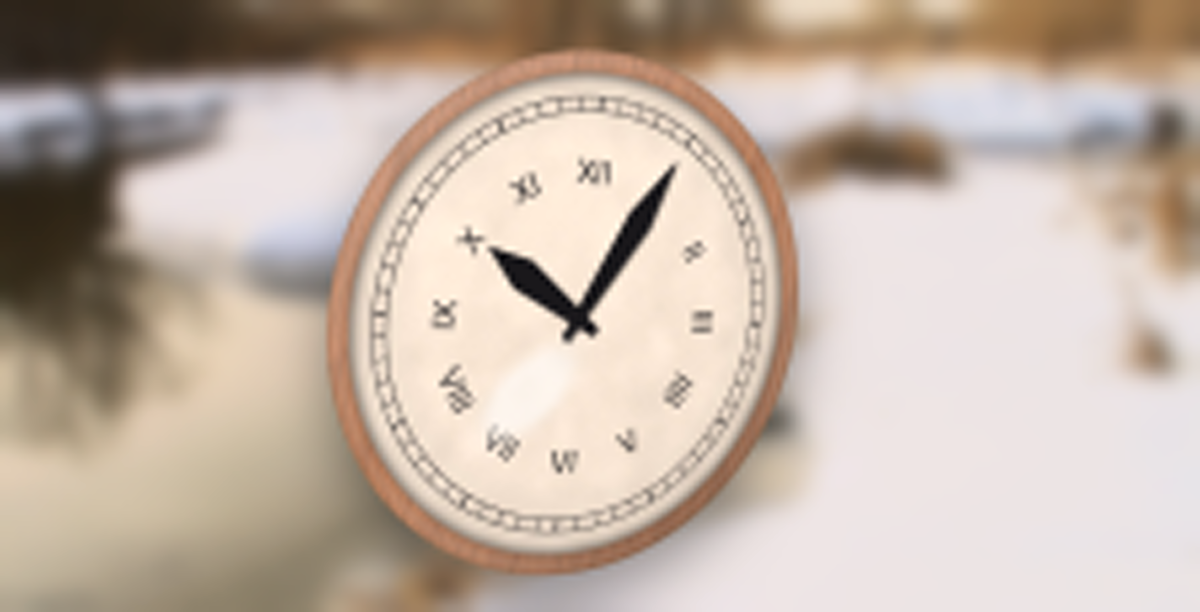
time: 10:05
